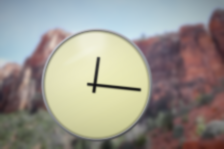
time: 12:16
